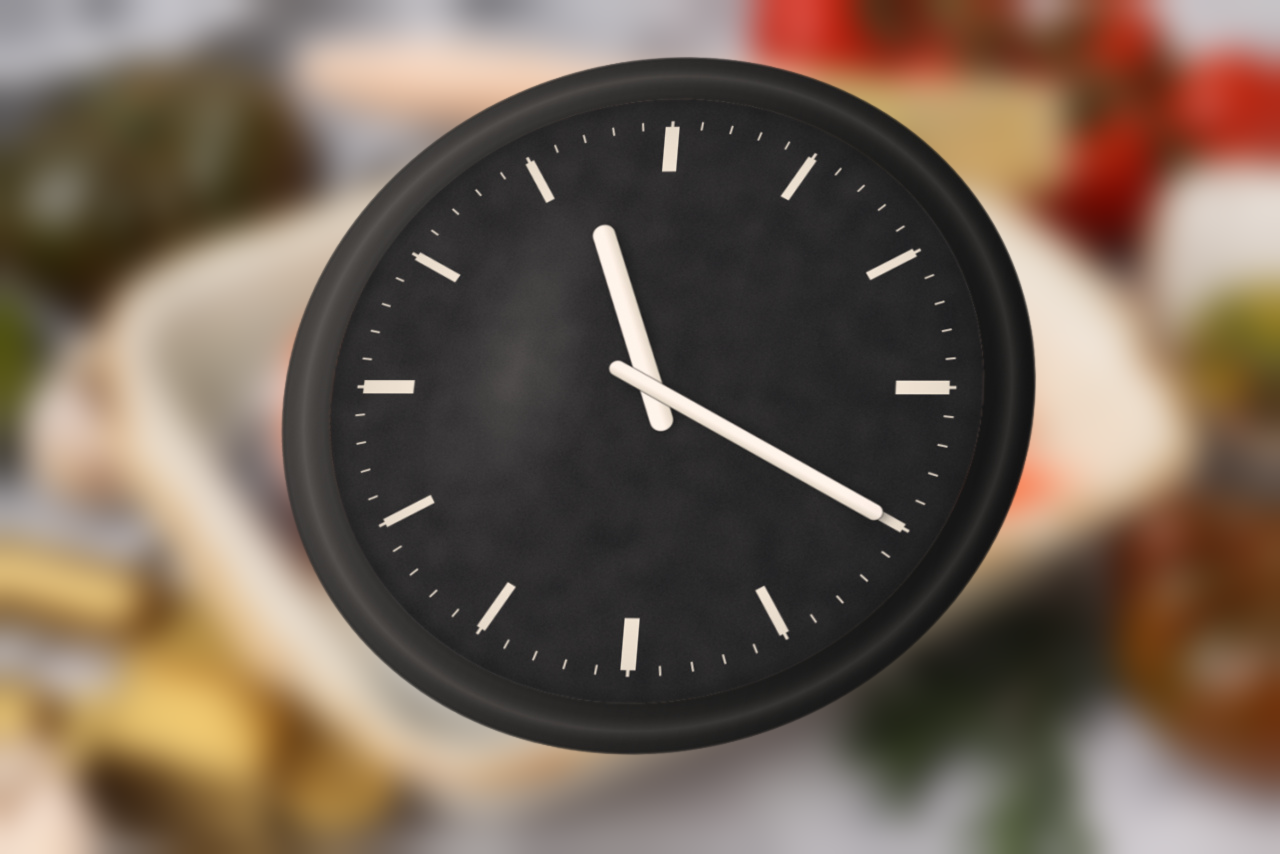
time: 11:20
